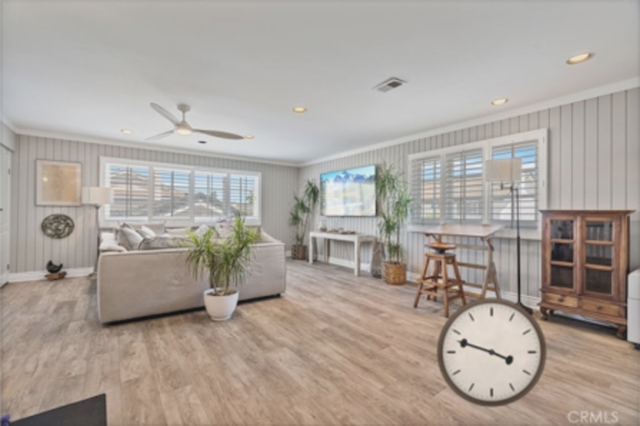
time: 3:48
